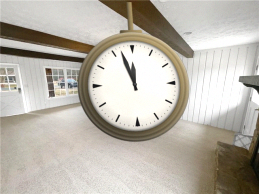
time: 11:57
